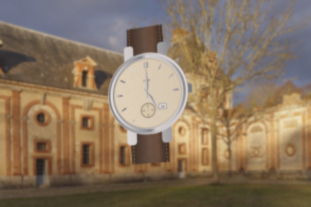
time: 5:00
